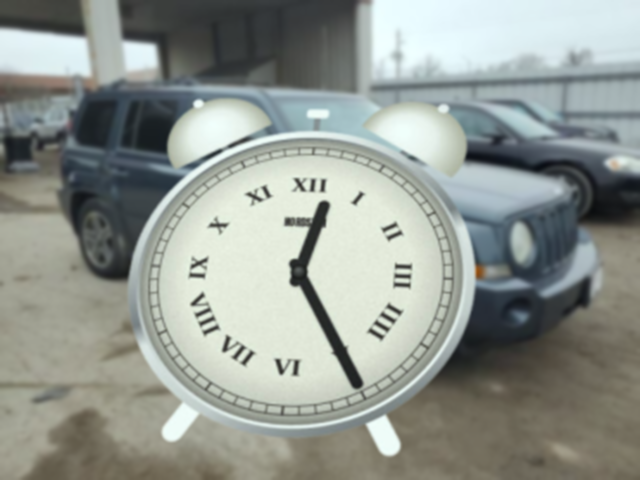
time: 12:25
